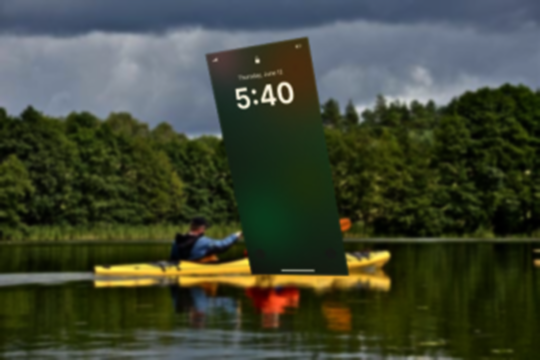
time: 5:40
